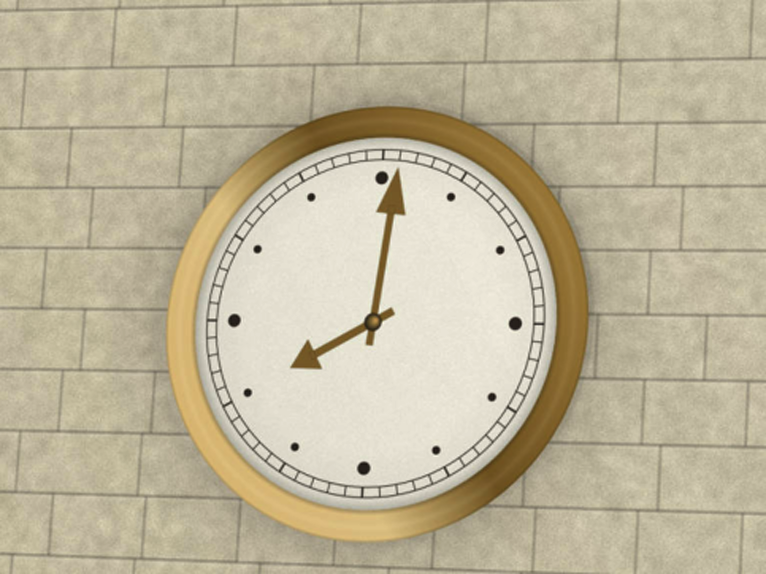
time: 8:01
